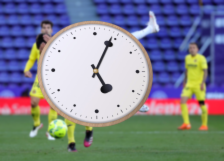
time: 5:04
